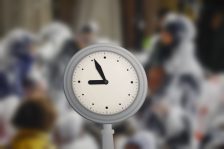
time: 8:56
